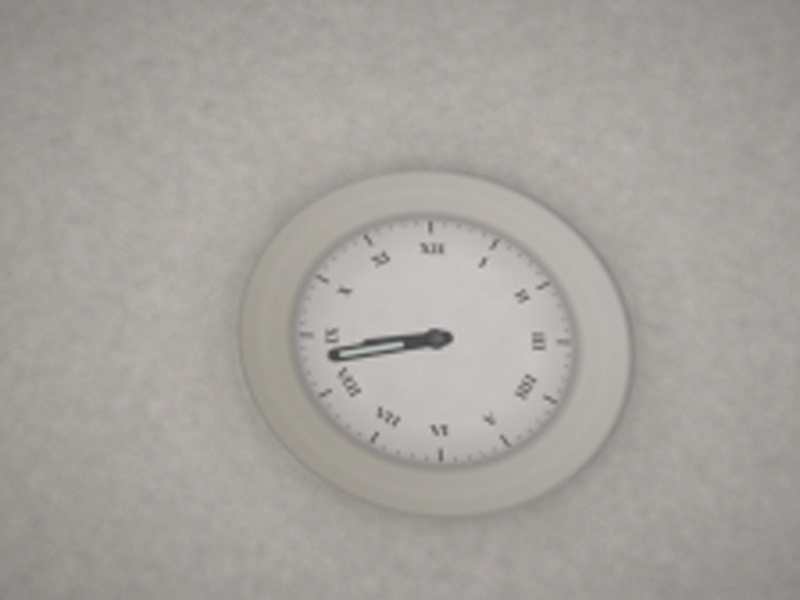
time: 8:43
